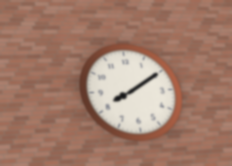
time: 8:10
